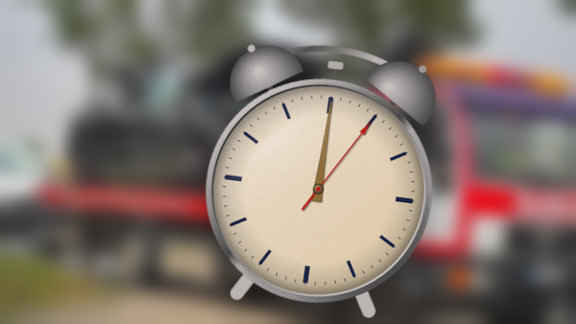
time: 12:00:05
